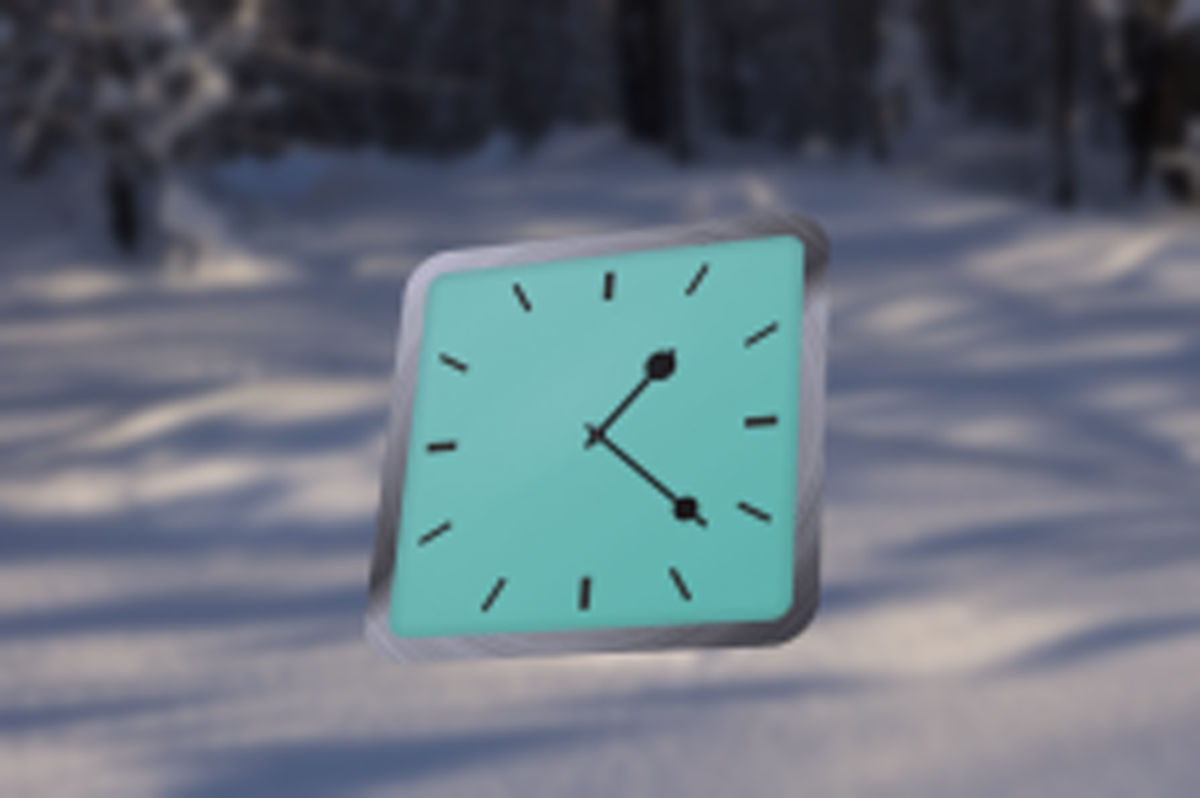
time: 1:22
